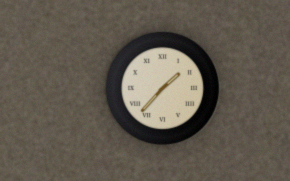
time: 1:37
